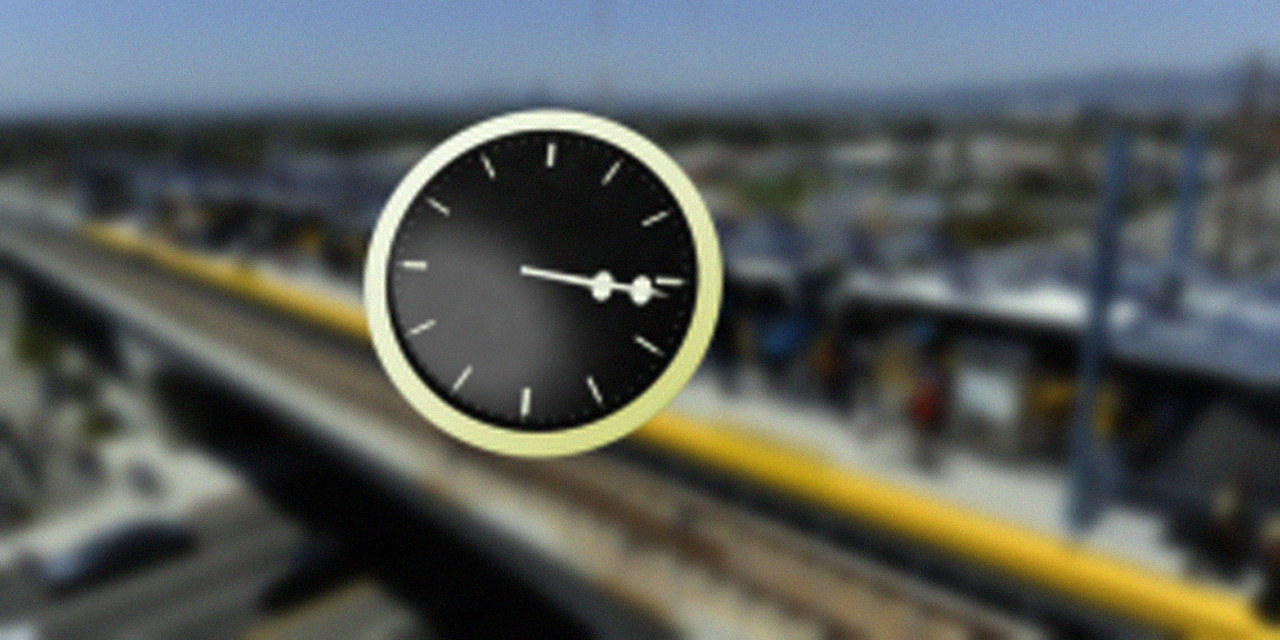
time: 3:16
